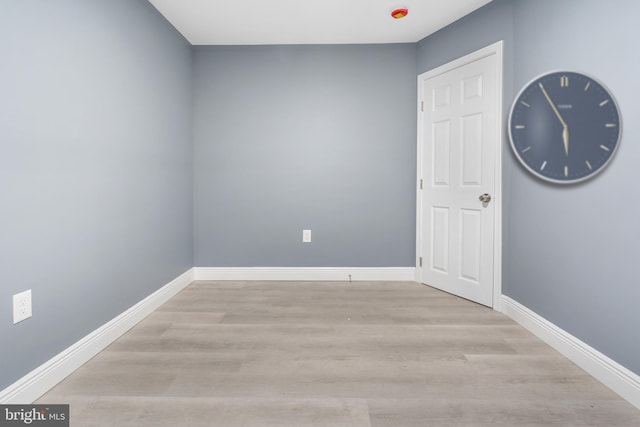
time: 5:55
